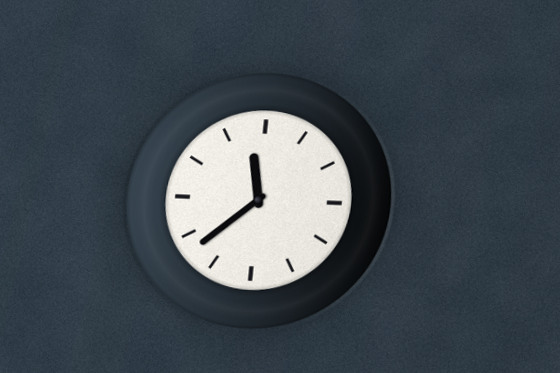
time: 11:38
